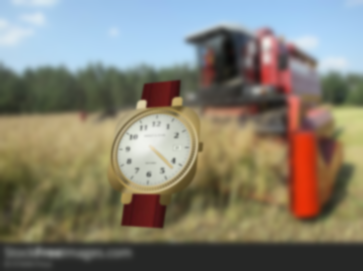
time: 4:22
